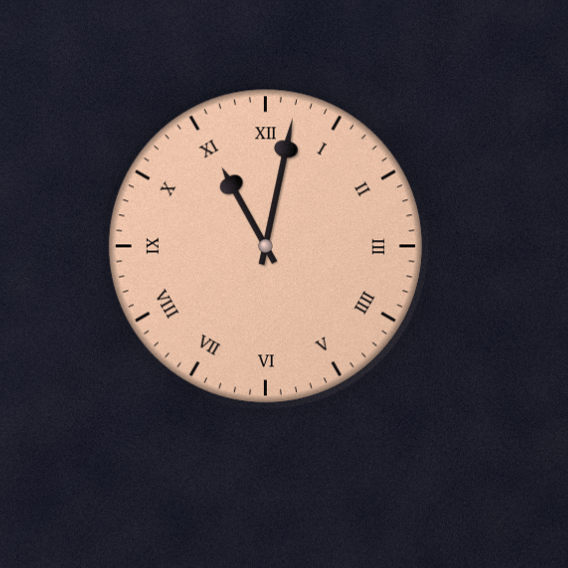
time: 11:02
